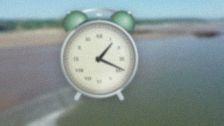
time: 1:19
